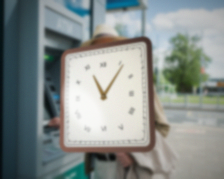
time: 11:06
